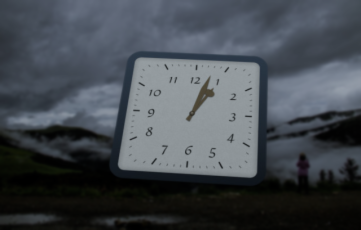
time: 1:03
